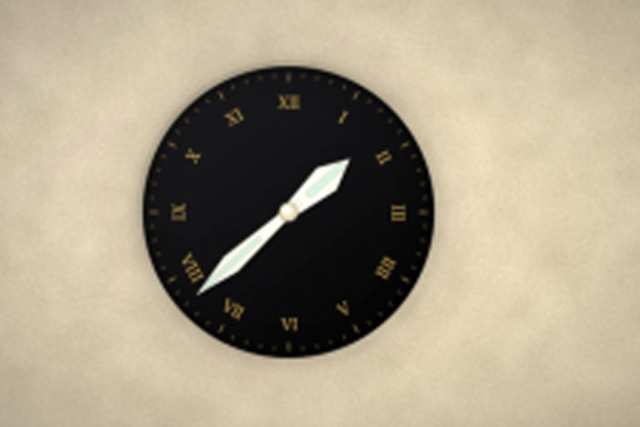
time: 1:38
